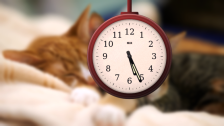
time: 5:26
